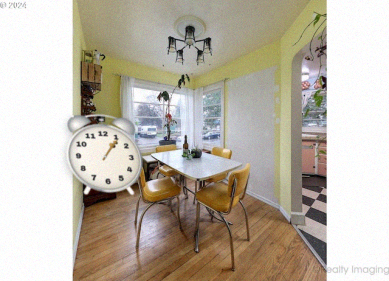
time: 1:06
